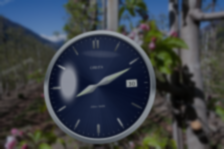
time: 8:11
